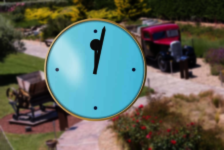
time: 12:02
